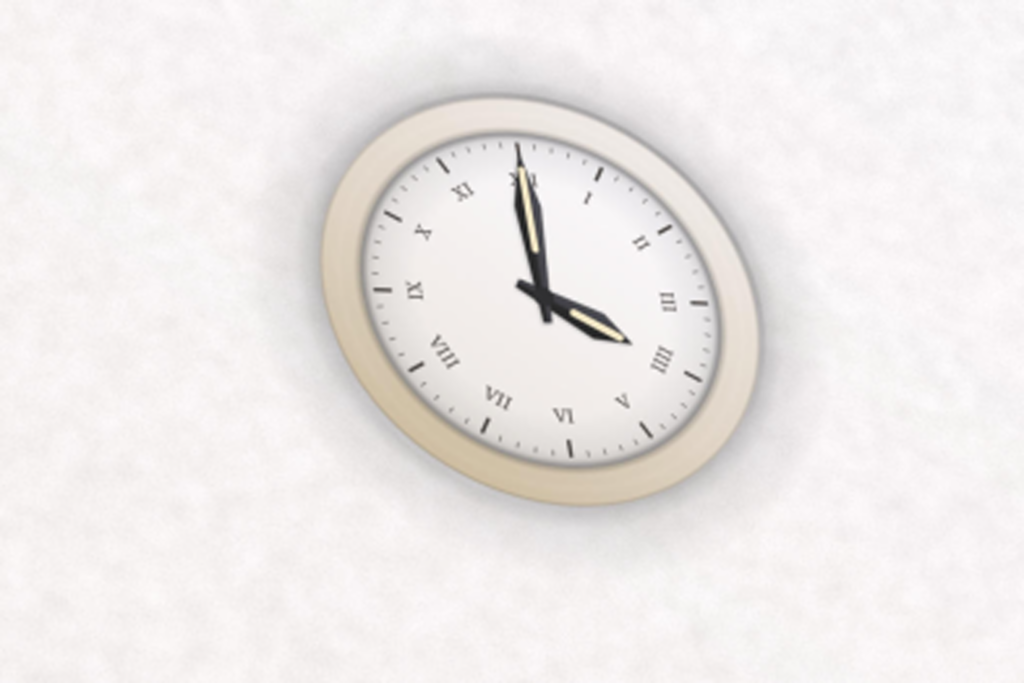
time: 4:00
